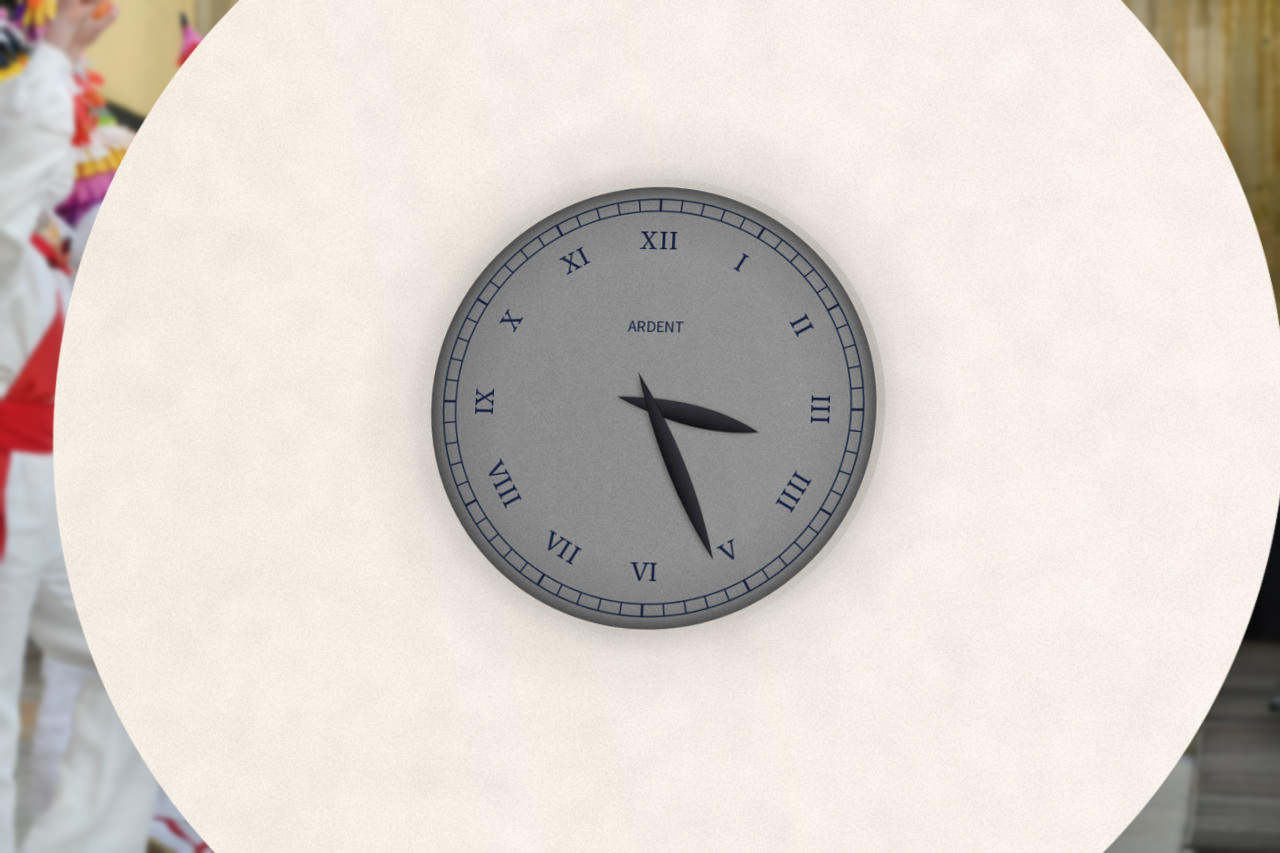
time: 3:26
